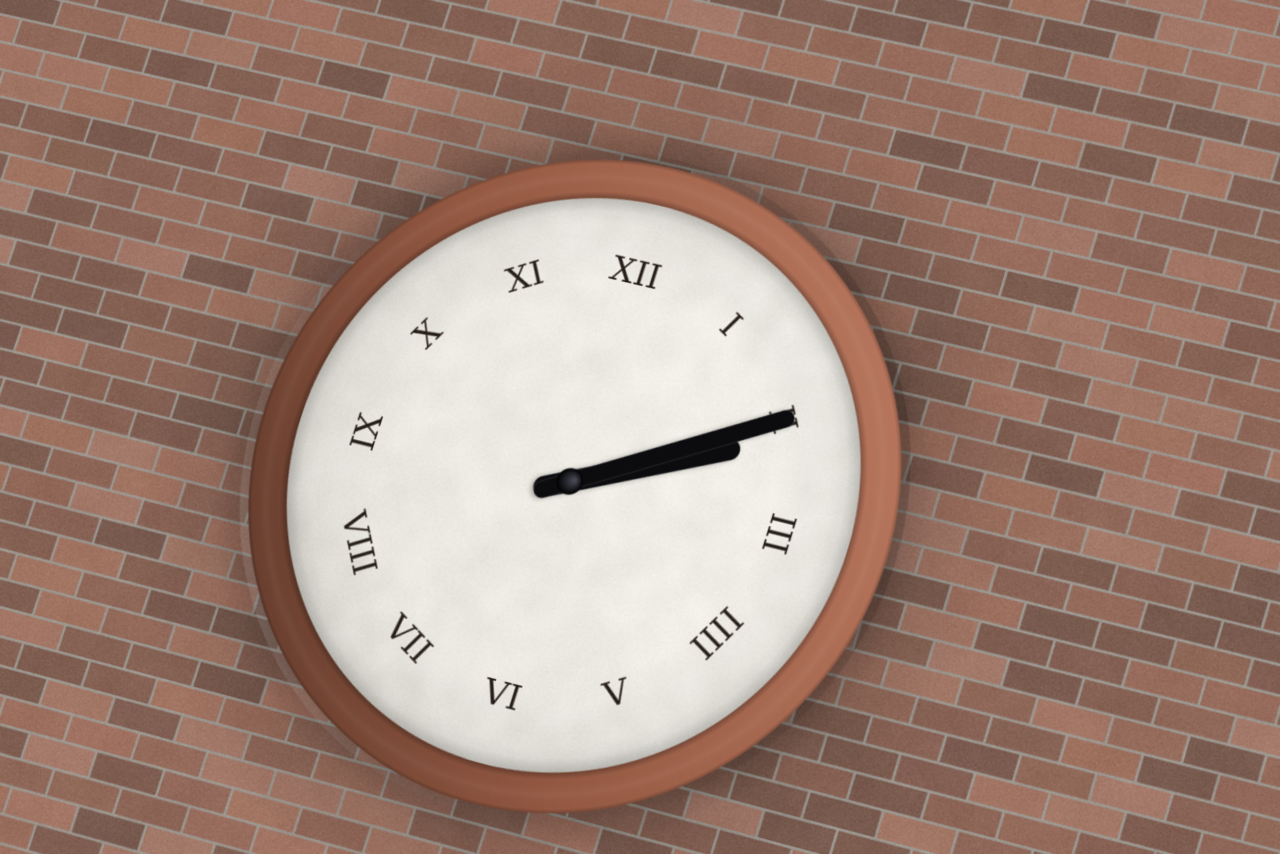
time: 2:10
